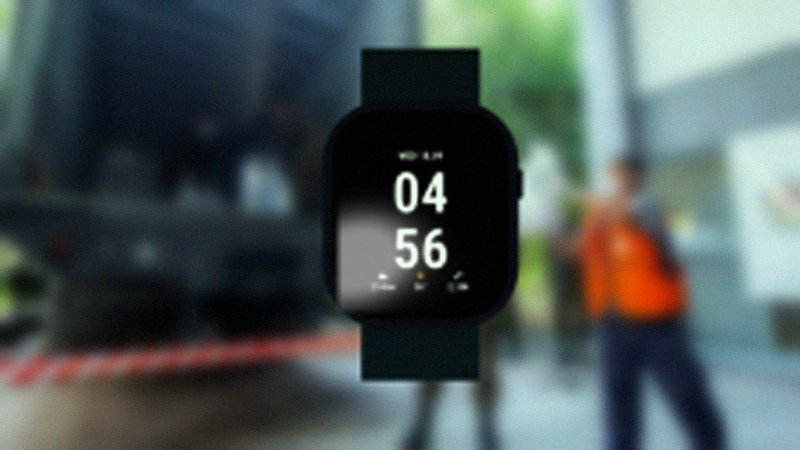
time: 4:56
